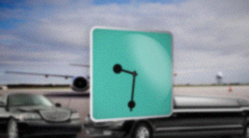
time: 9:31
